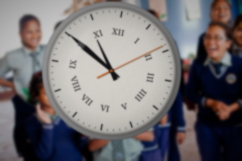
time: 10:50:09
